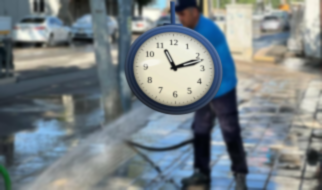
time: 11:12
